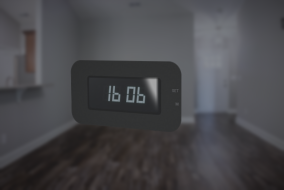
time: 16:06
